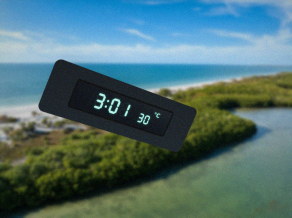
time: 3:01
